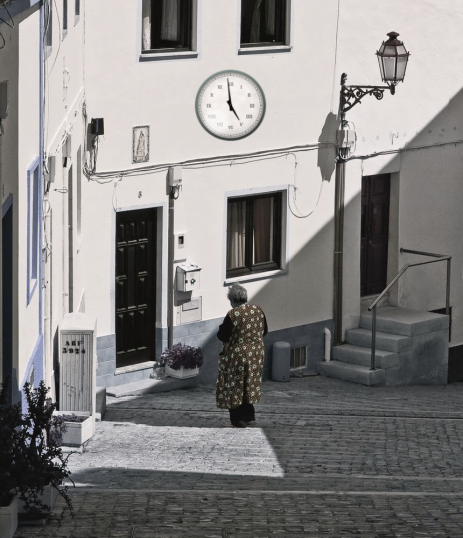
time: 4:59
